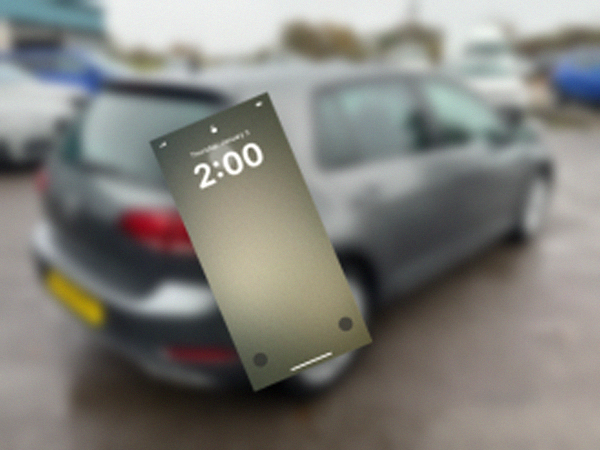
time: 2:00
